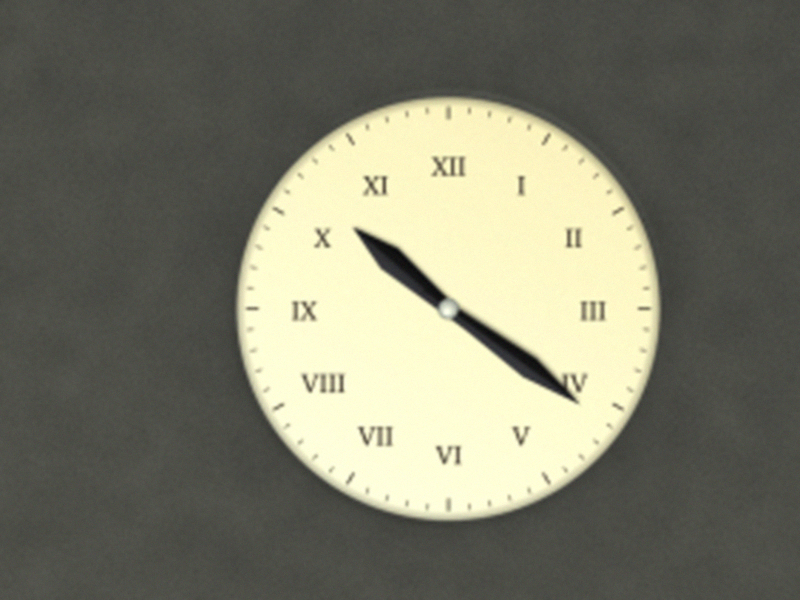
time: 10:21
